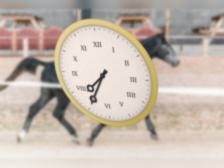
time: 7:35
